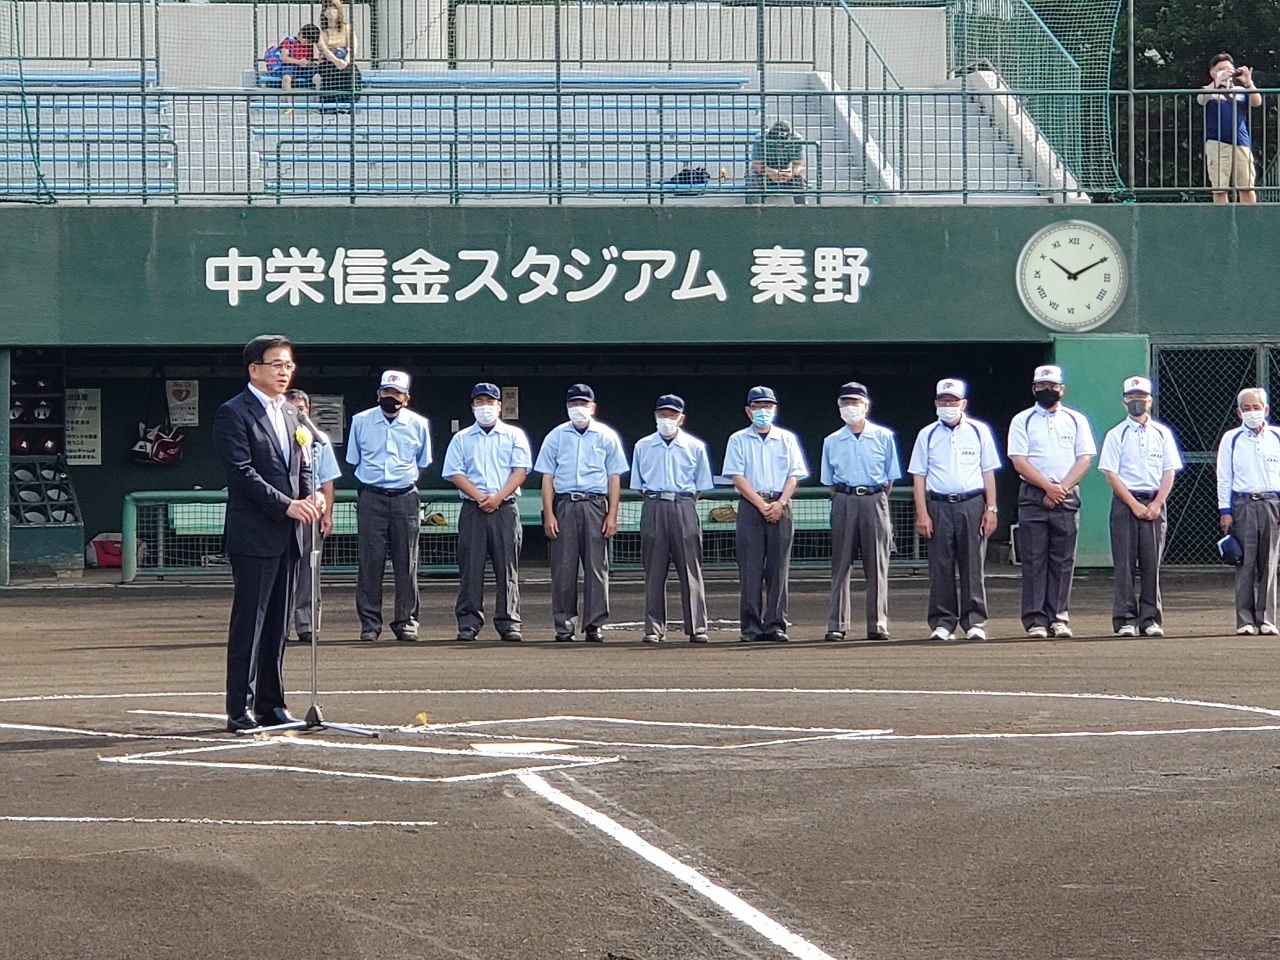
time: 10:10
